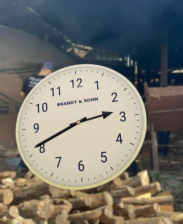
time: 2:41
